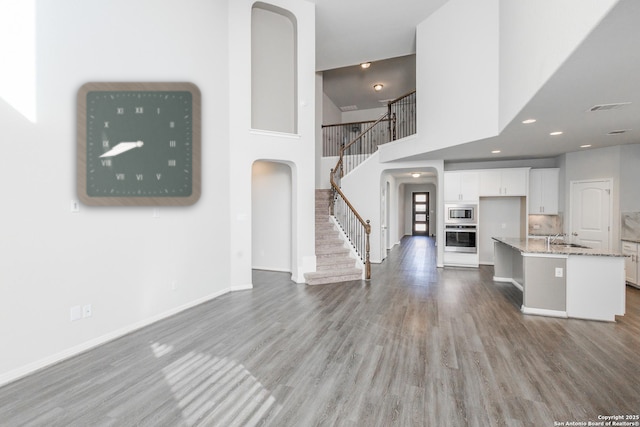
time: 8:42
